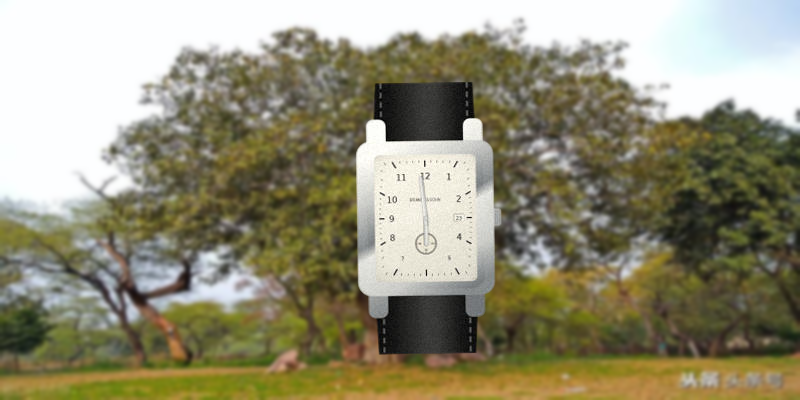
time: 5:59
